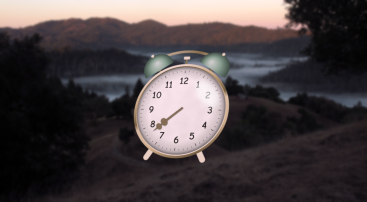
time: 7:38
